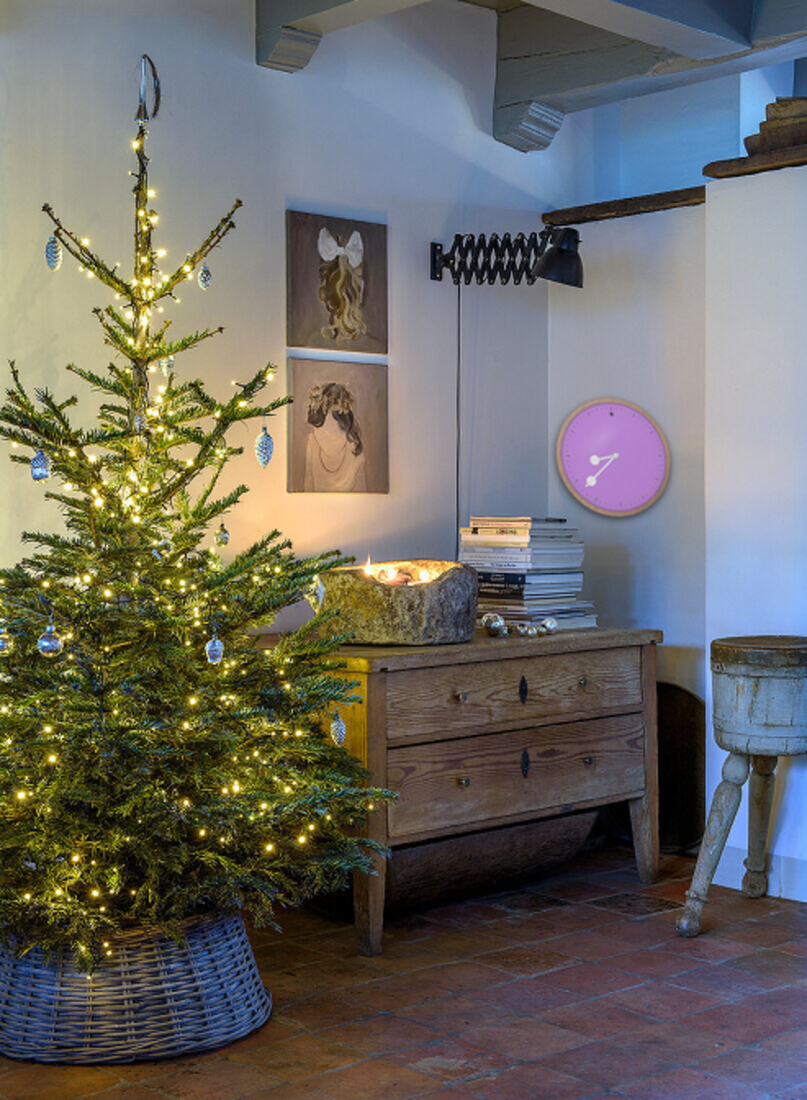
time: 8:38
